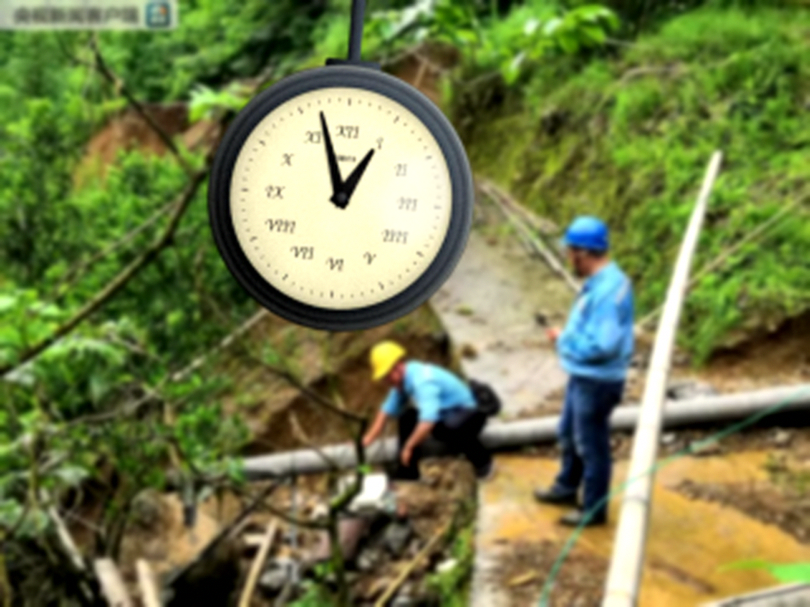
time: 12:57
